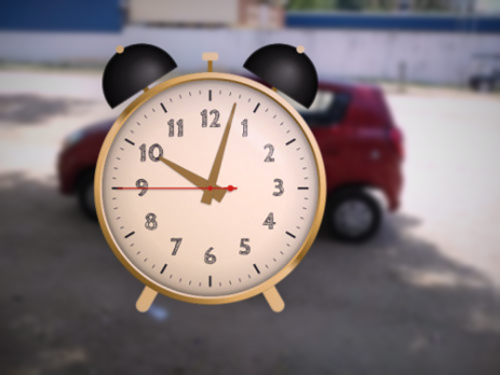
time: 10:02:45
